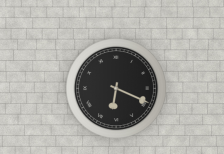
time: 6:19
